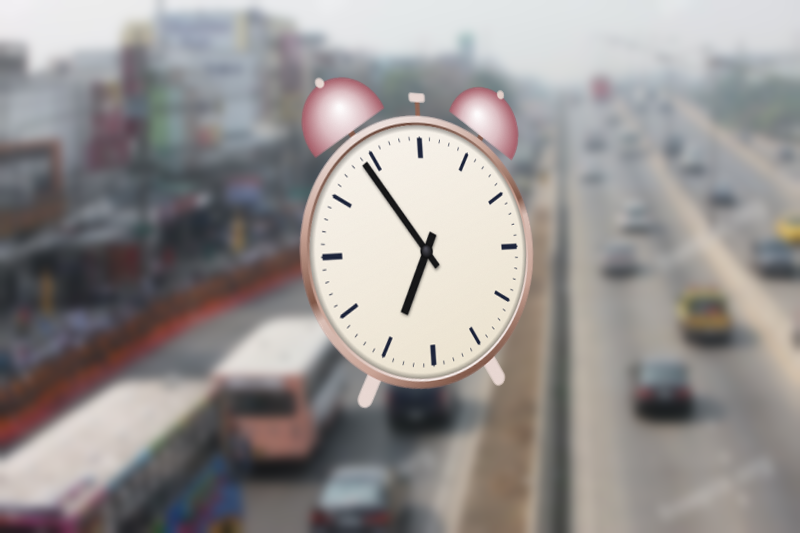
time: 6:54
